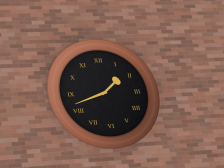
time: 1:42
